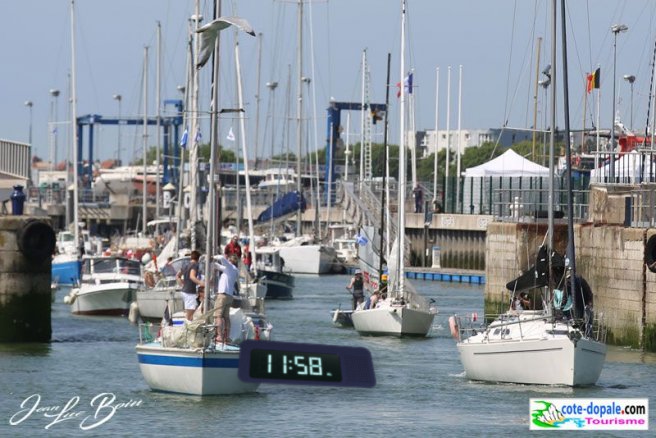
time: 11:58
